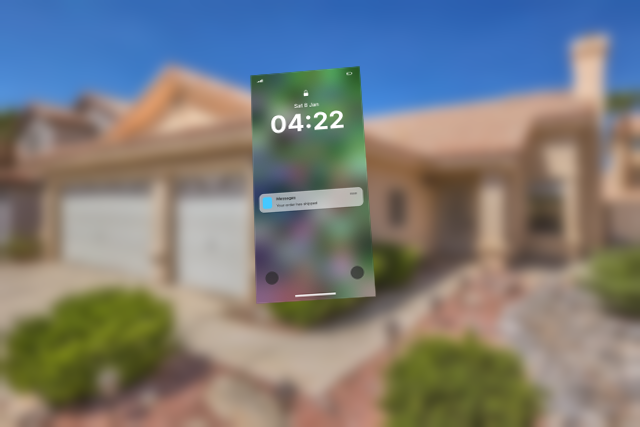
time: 4:22
